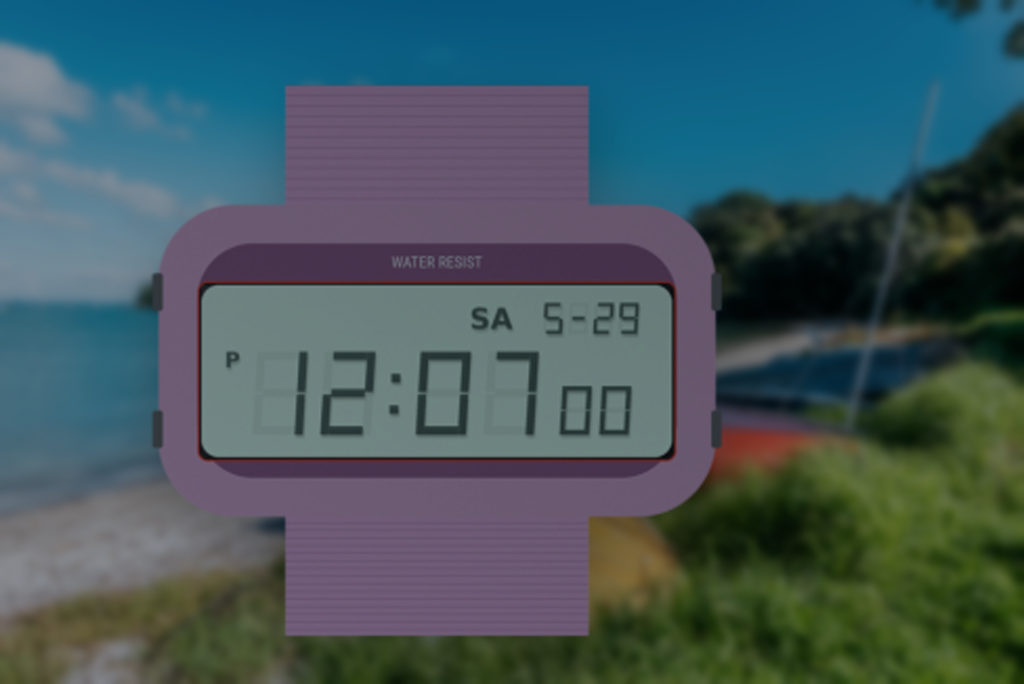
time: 12:07:00
